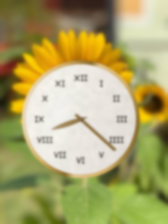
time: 8:22
